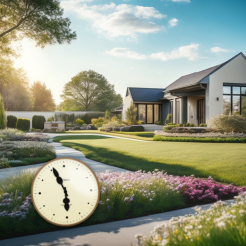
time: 5:56
